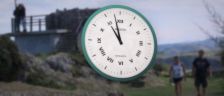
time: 10:58
